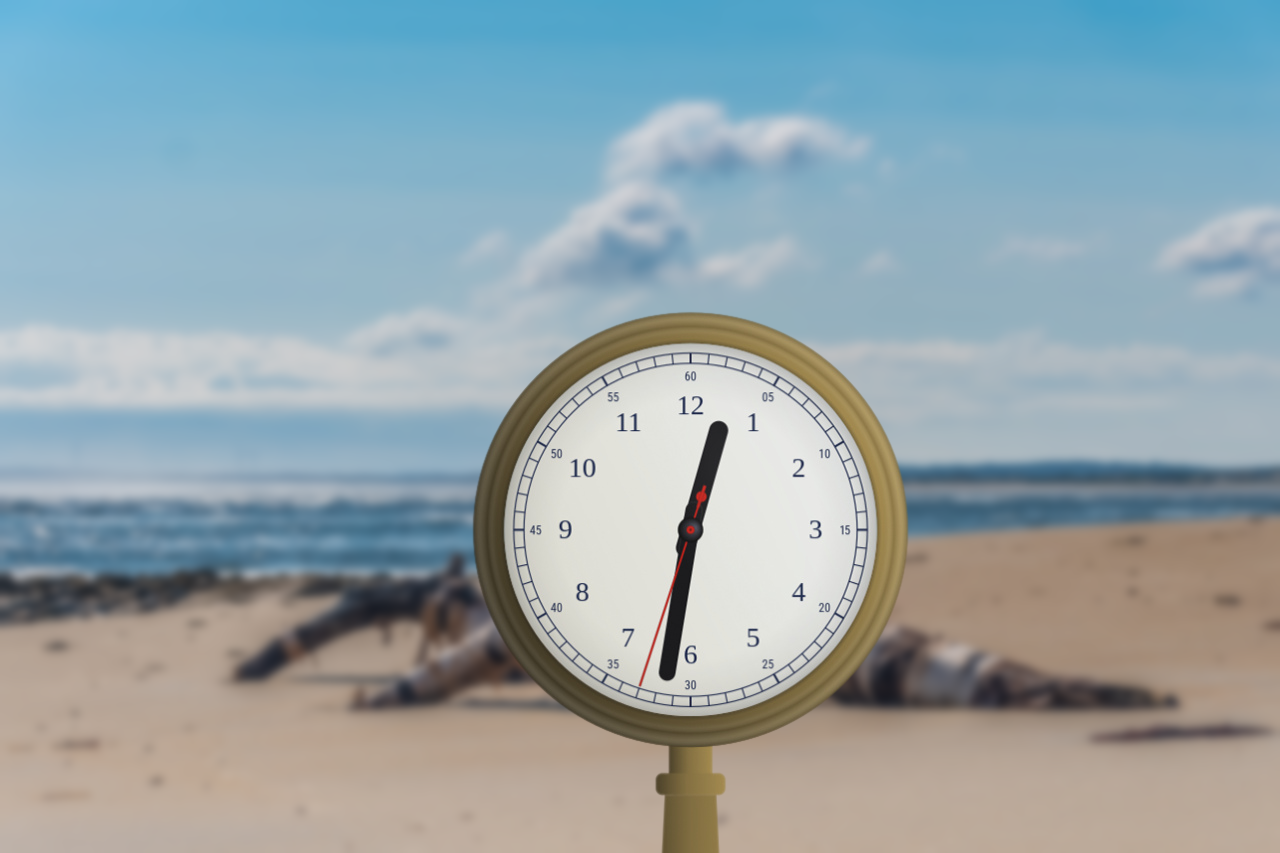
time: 12:31:33
